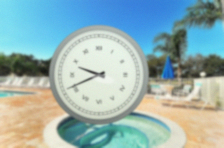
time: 9:41
